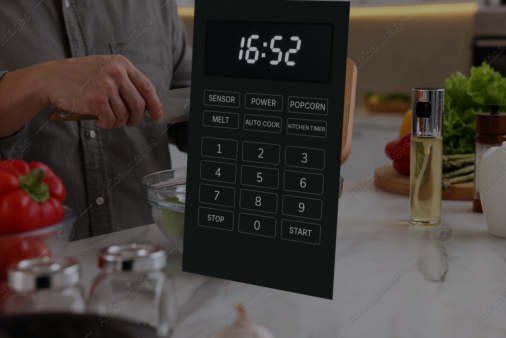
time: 16:52
